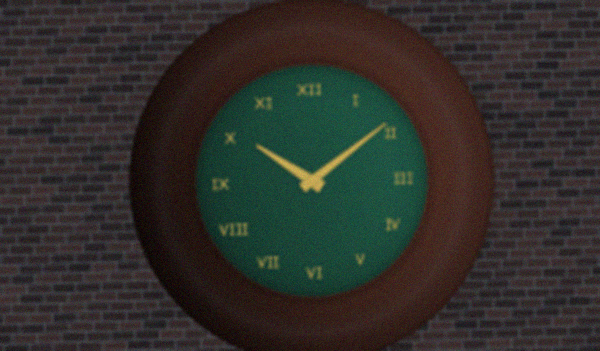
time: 10:09
